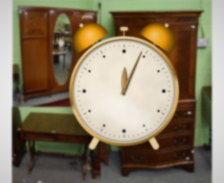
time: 12:04
